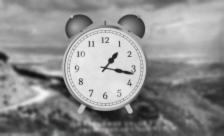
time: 1:17
